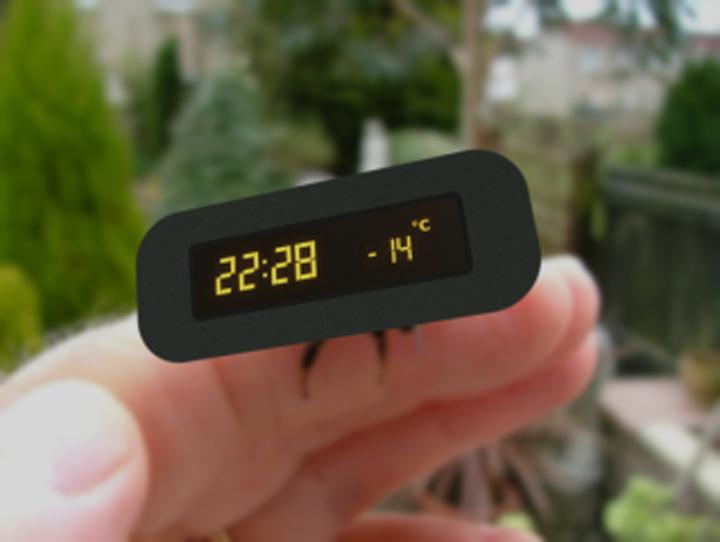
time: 22:28
